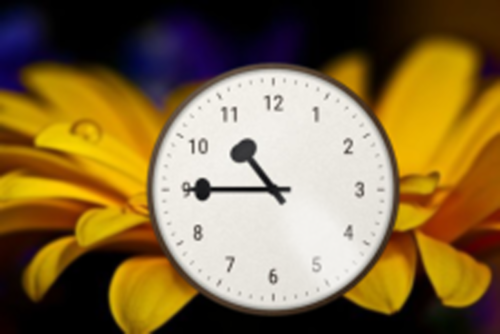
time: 10:45
